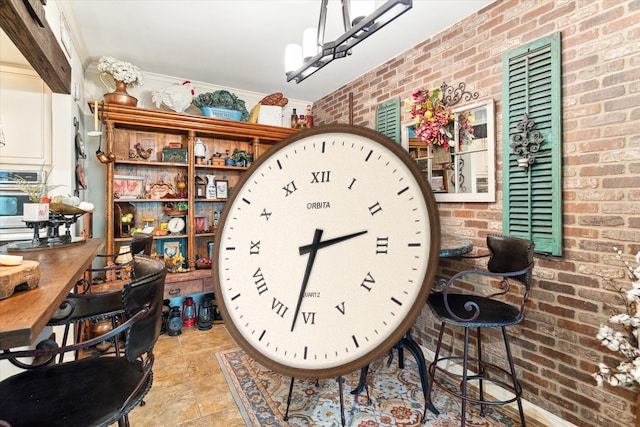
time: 2:32
